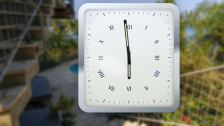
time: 5:59
